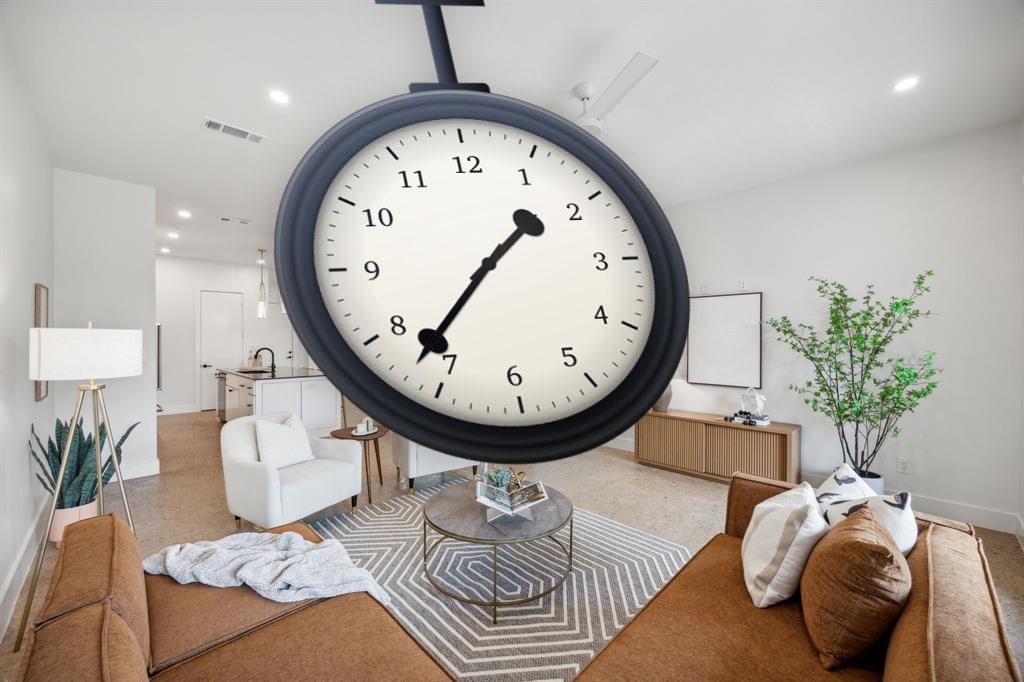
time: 1:37
